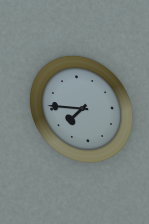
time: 7:46
